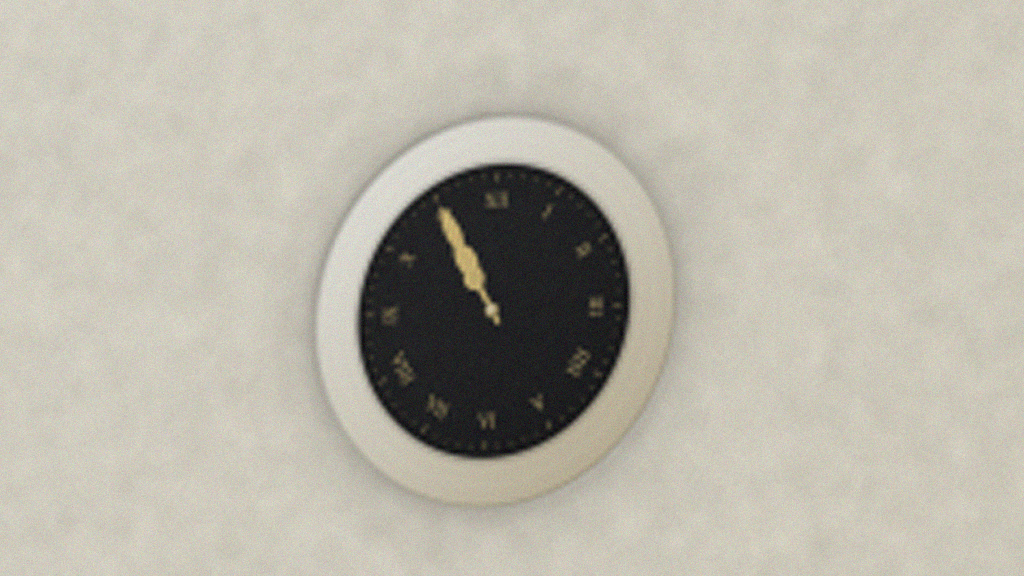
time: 10:55
